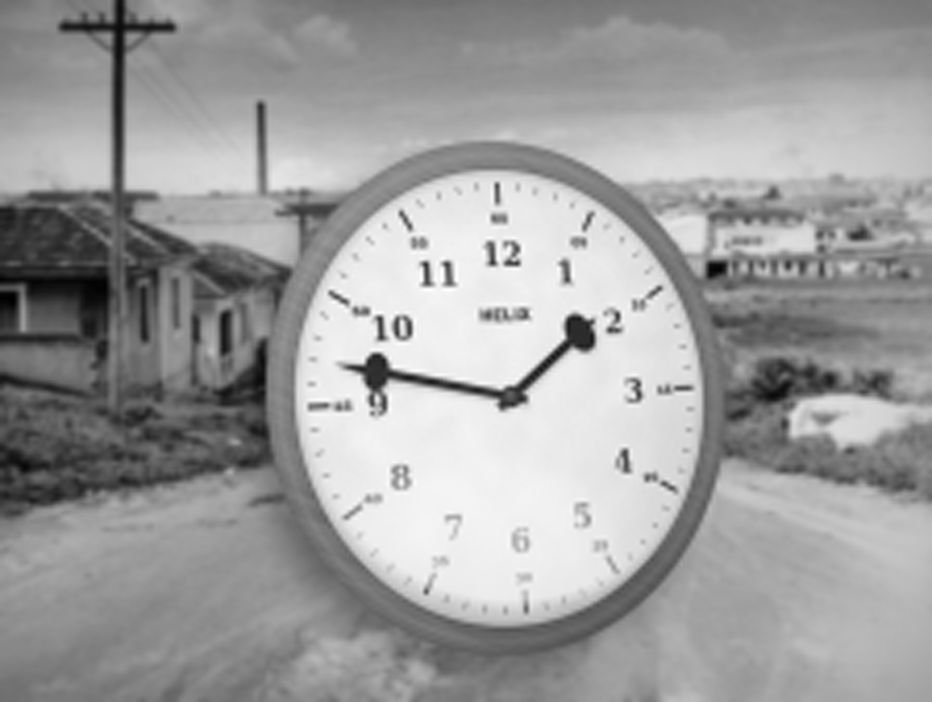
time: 1:47
